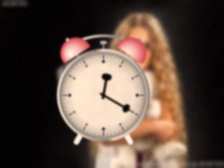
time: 12:20
